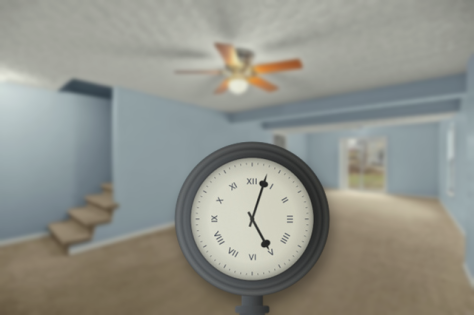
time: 5:03
